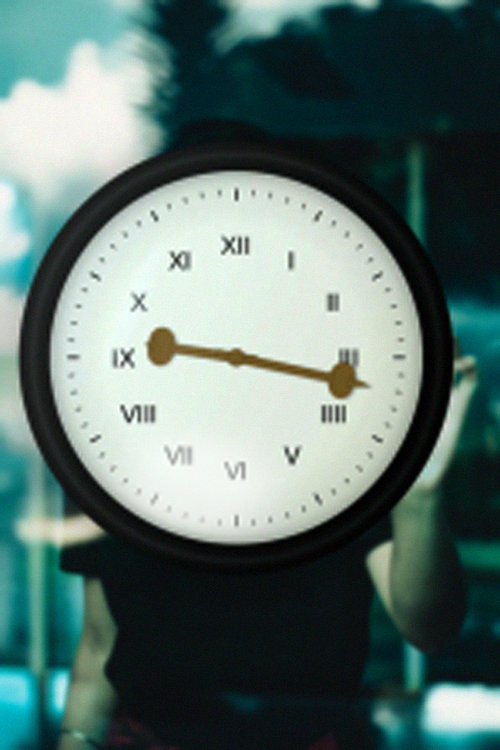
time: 9:17
